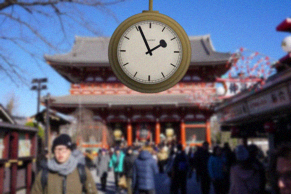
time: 1:56
